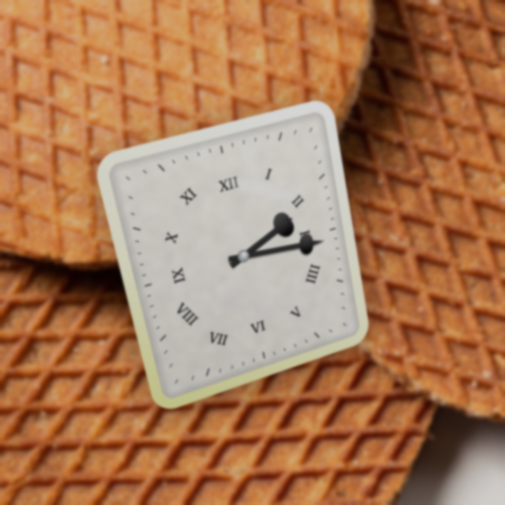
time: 2:16
